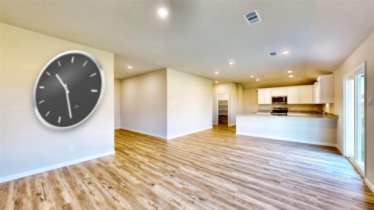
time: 10:26
